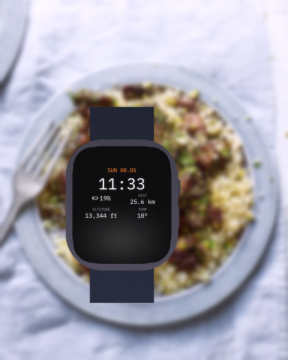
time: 11:33
